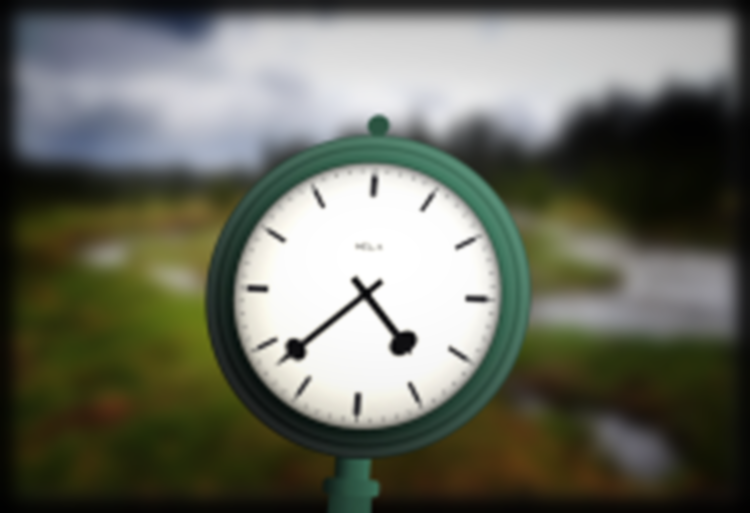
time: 4:38
